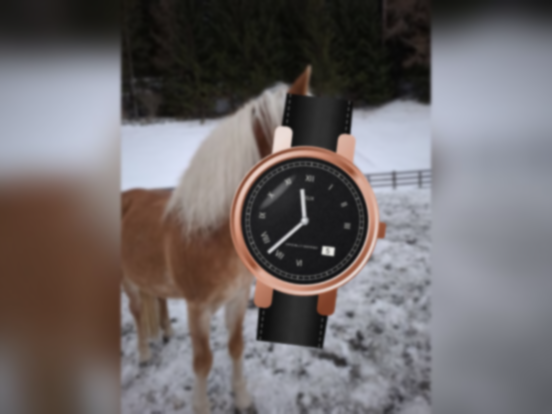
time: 11:37
